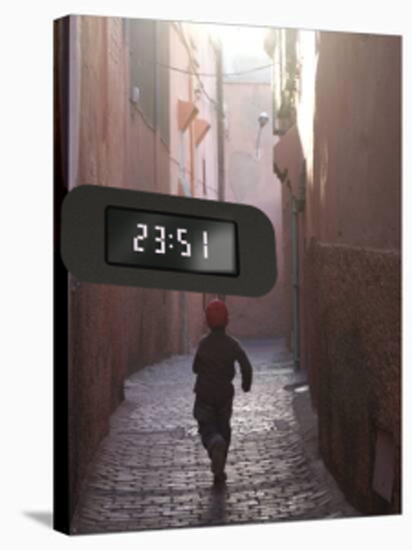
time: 23:51
